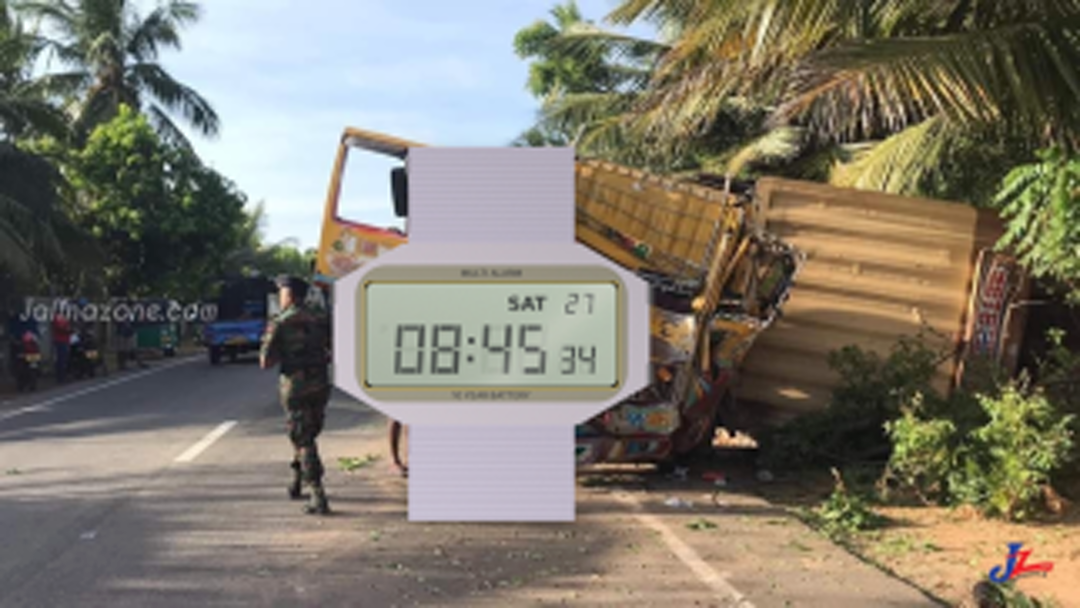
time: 8:45:34
